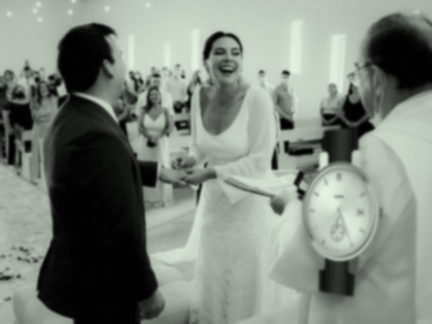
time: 6:25
